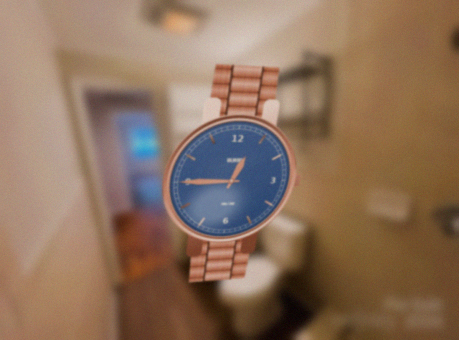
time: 12:45
